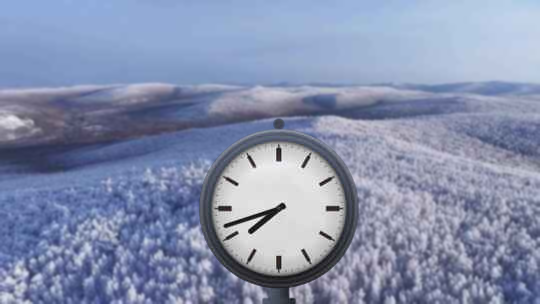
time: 7:42
